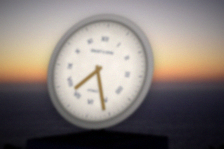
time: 7:26
